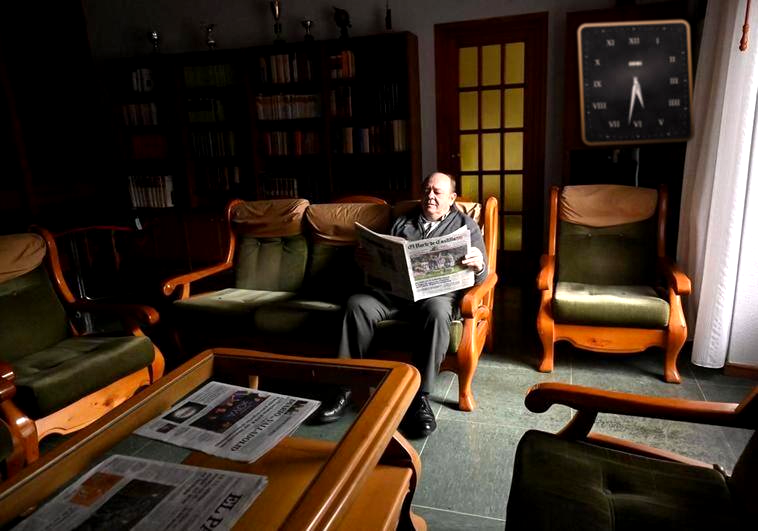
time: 5:32
